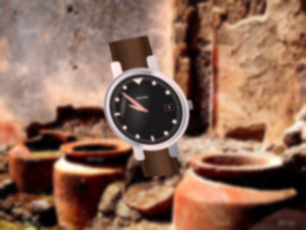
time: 9:53
